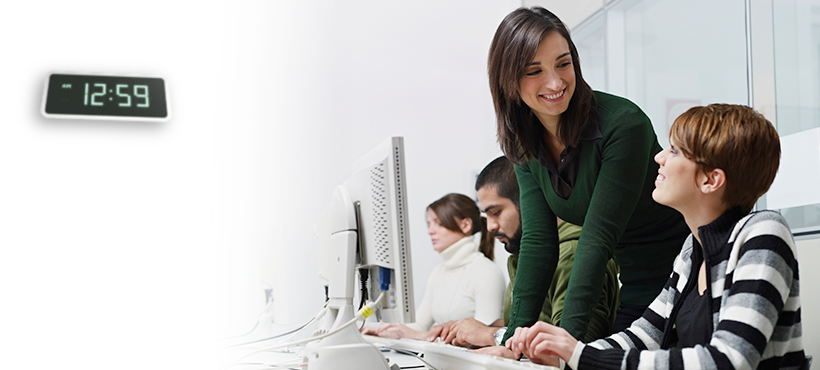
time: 12:59
